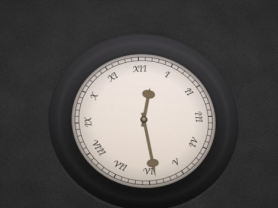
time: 12:29
